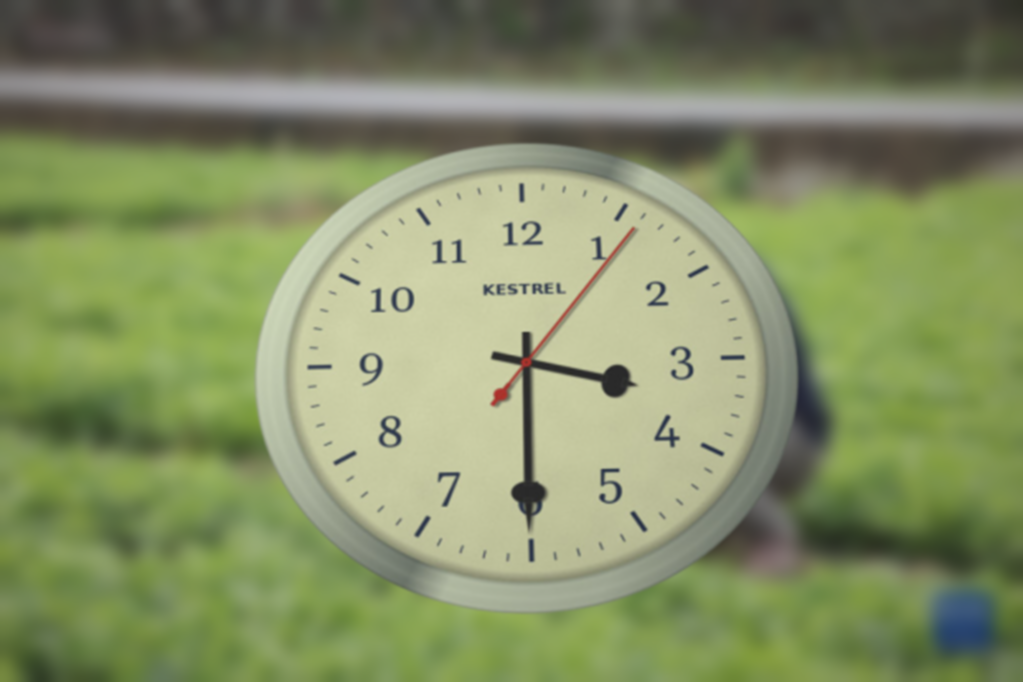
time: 3:30:06
